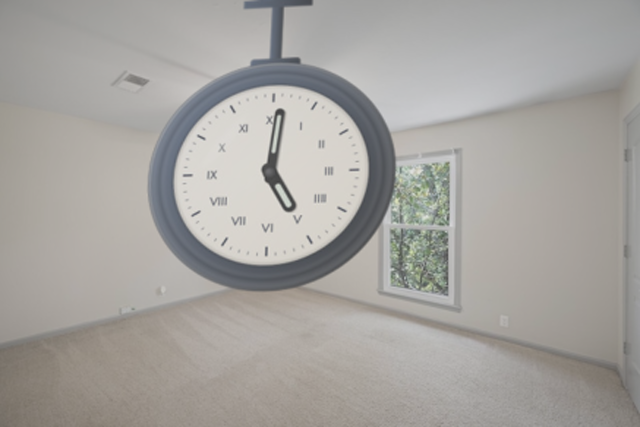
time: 5:01
